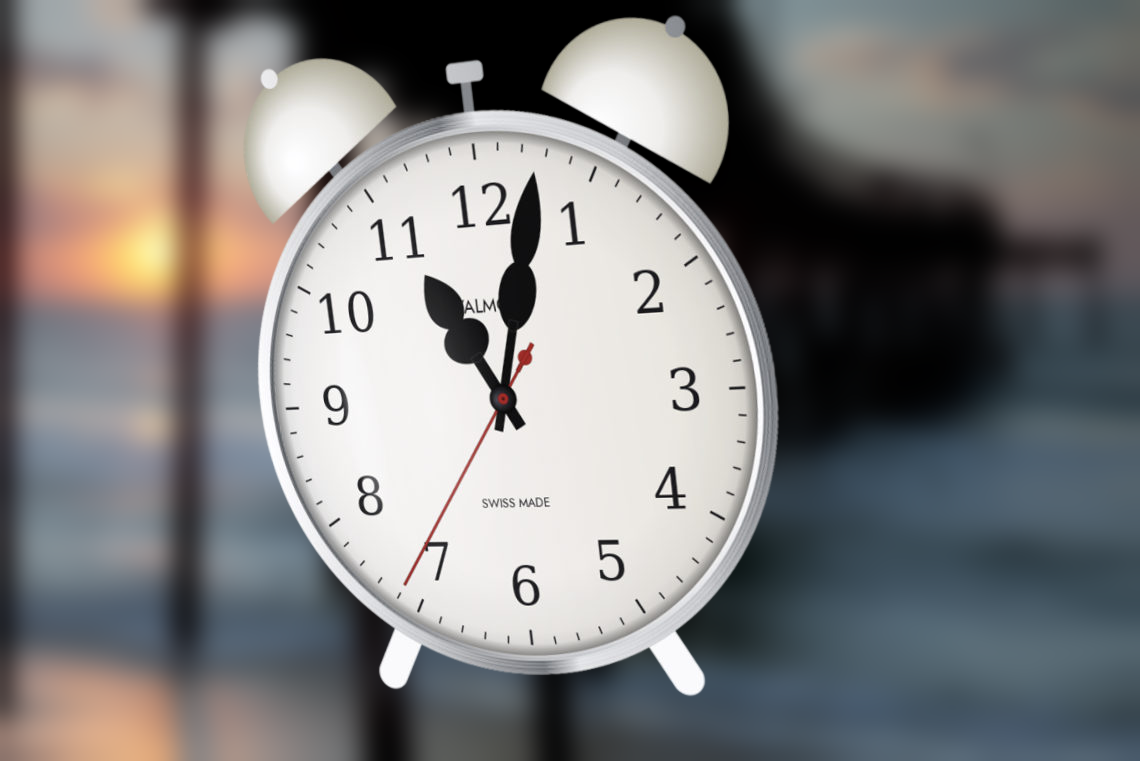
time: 11:02:36
